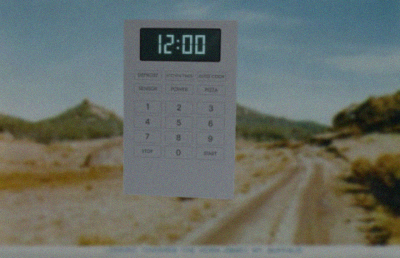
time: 12:00
